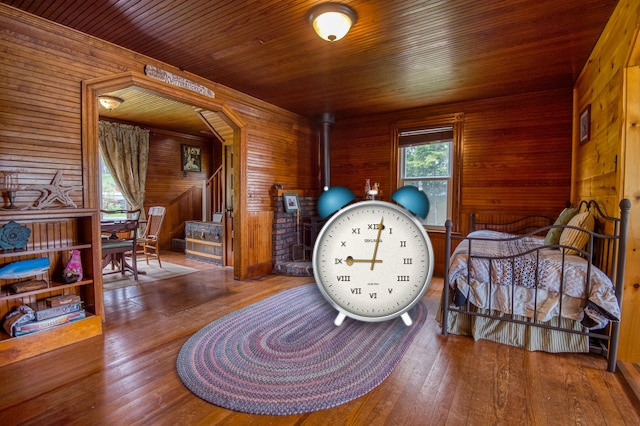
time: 9:02
